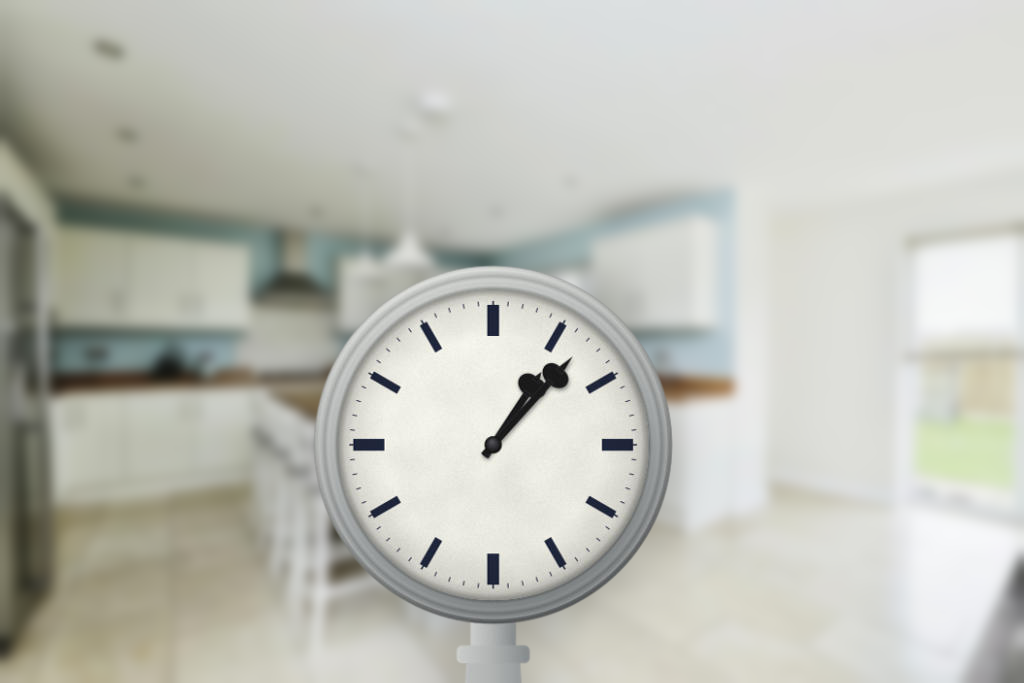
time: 1:07
